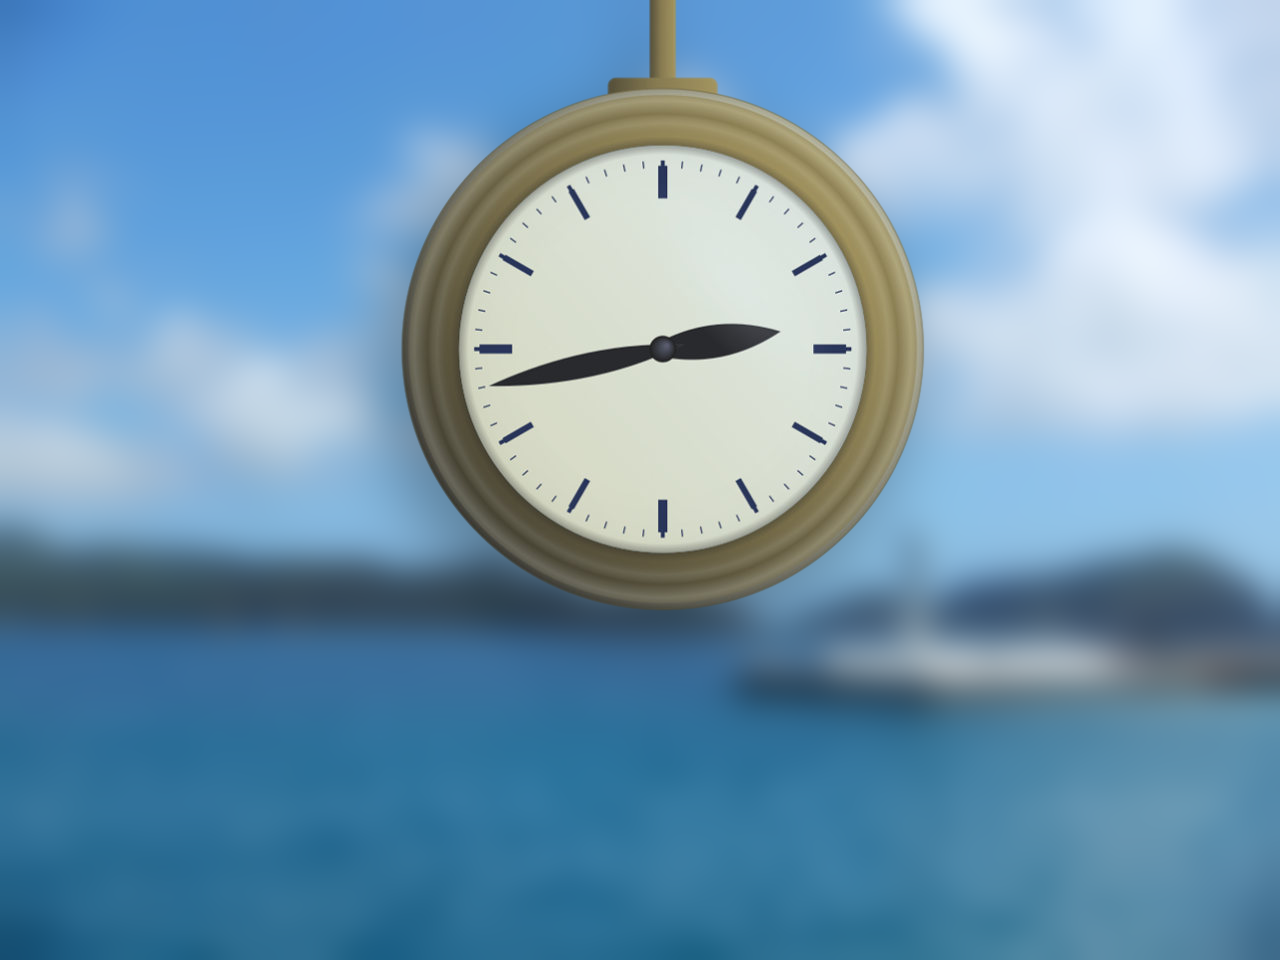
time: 2:43
